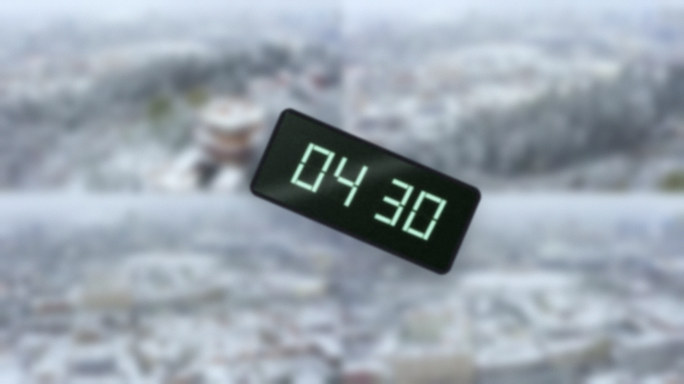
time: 4:30
